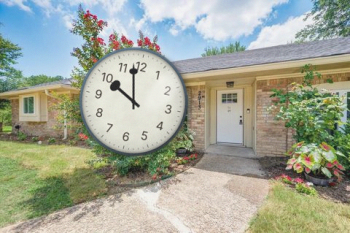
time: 9:58
